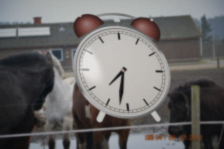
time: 7:32
